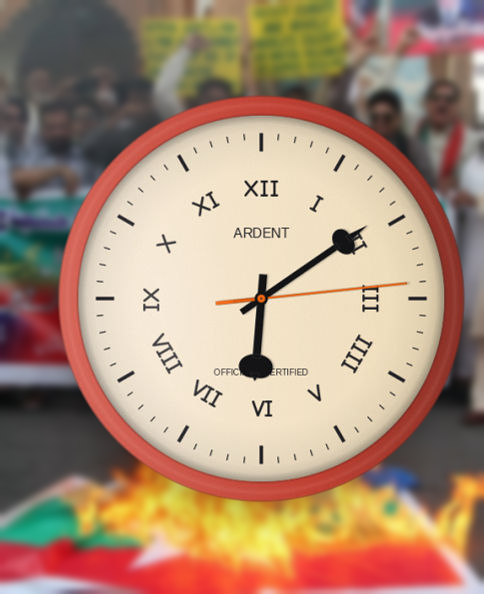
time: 6:09:14
